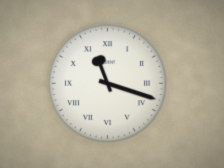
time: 11:18
